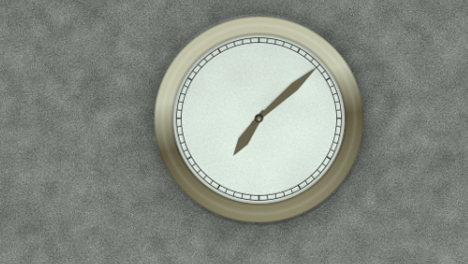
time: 7:08
